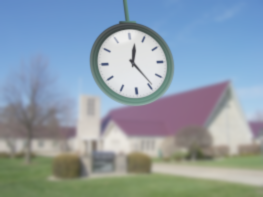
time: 12:24
